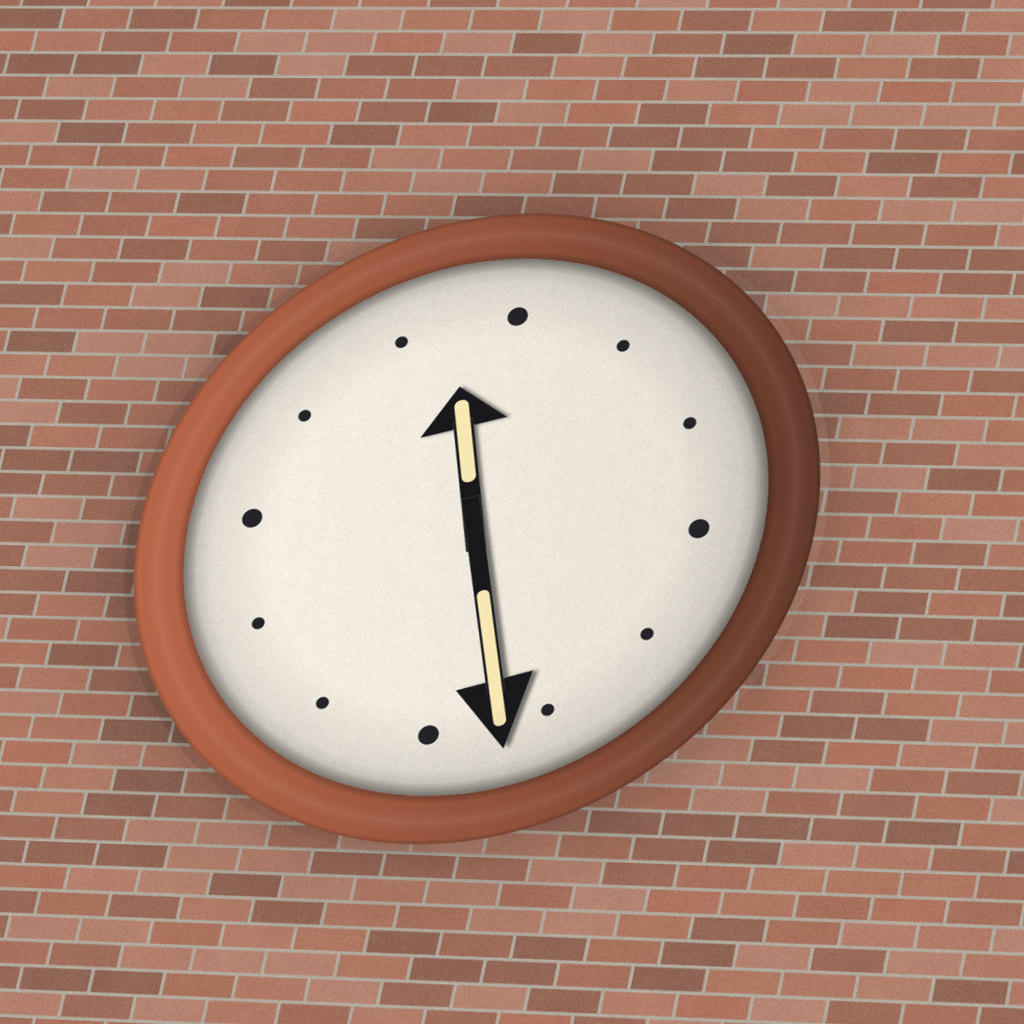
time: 11:27
